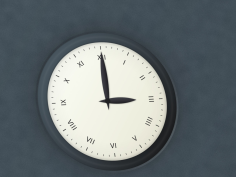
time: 3:00
